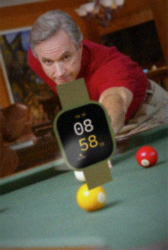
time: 8:58
